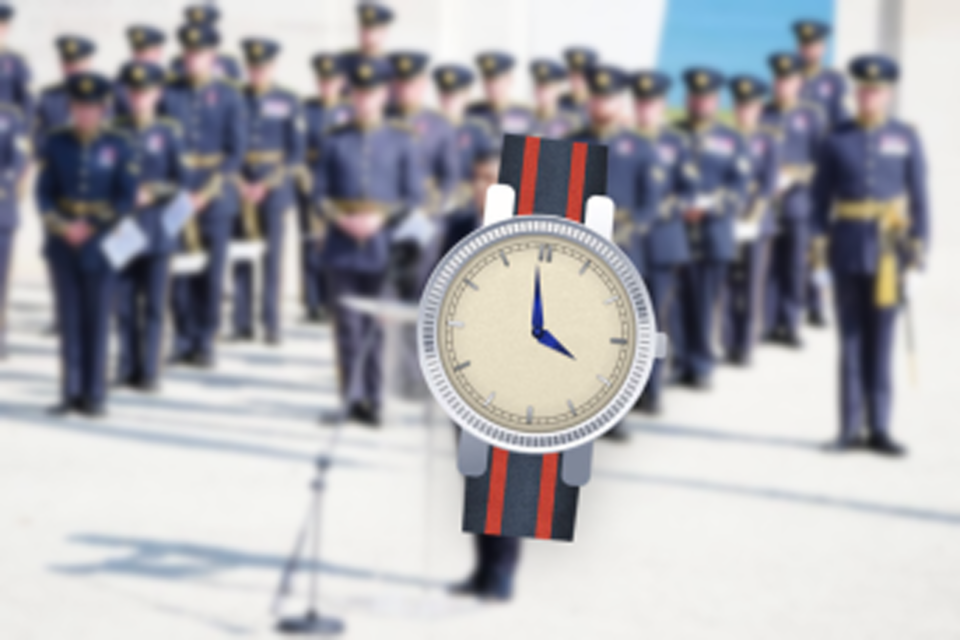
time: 3:59
